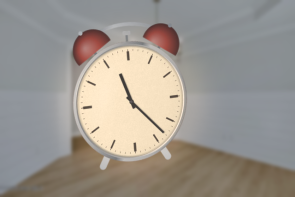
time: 11:23
